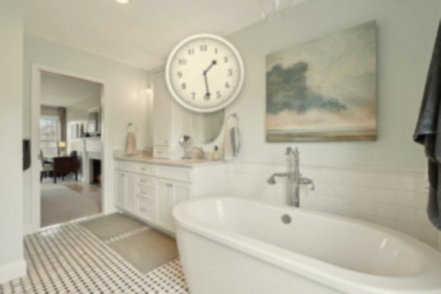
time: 1:29
